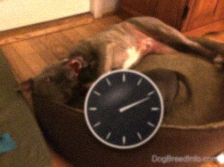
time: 2:11
